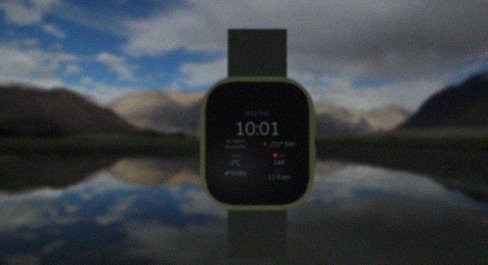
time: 10:01
